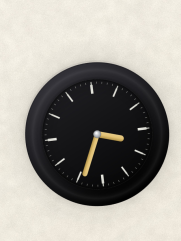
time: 3:34
